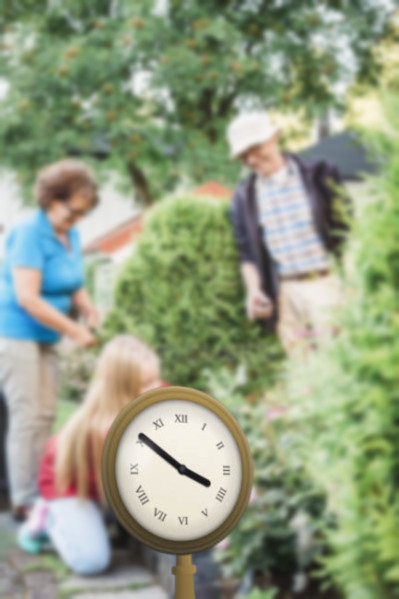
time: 3:51
